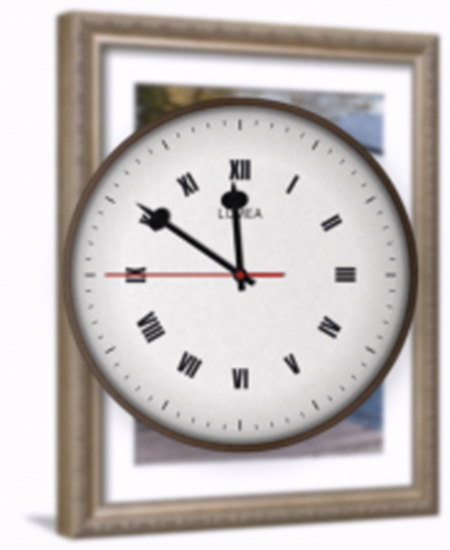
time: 11:50:45
